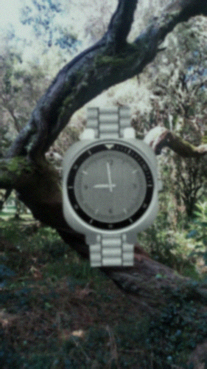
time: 8:59
